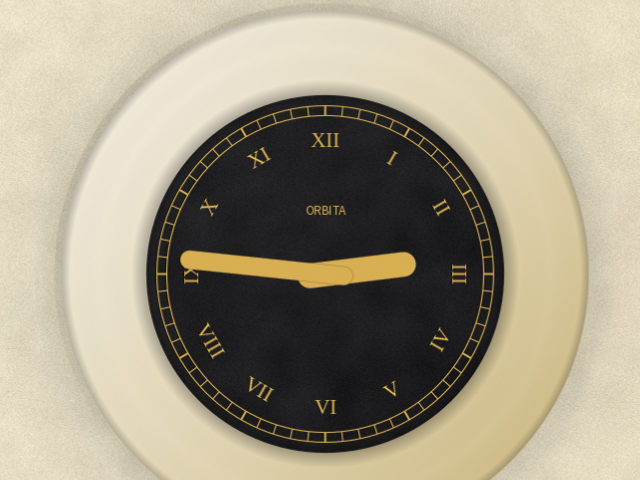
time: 2:46
